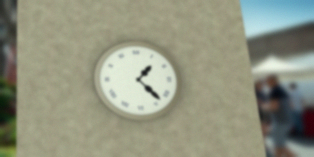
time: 1:23
